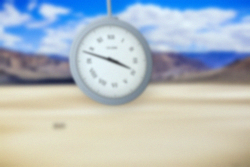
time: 3:48
